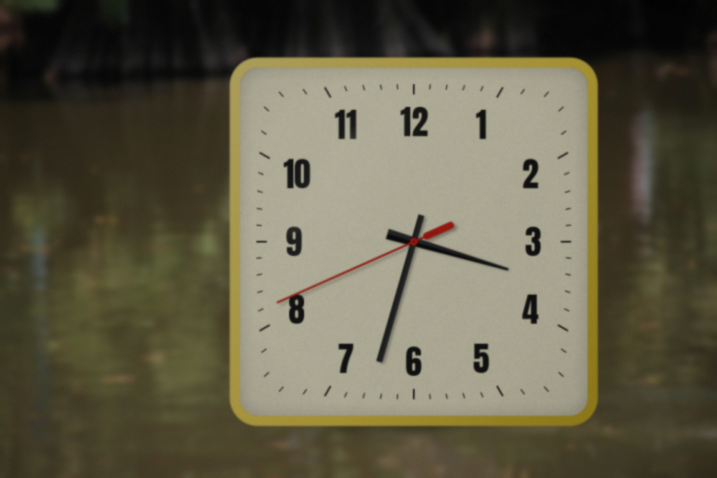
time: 3:32:41
